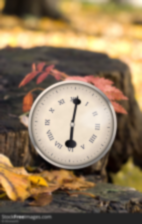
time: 6:01
